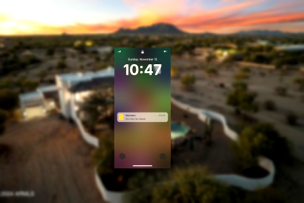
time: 10:47
